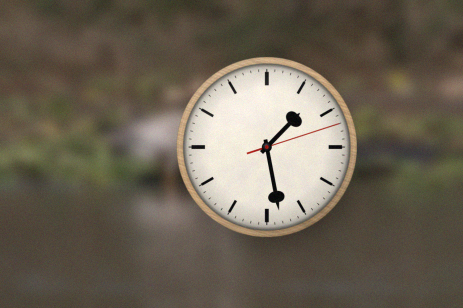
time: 1:28:12
